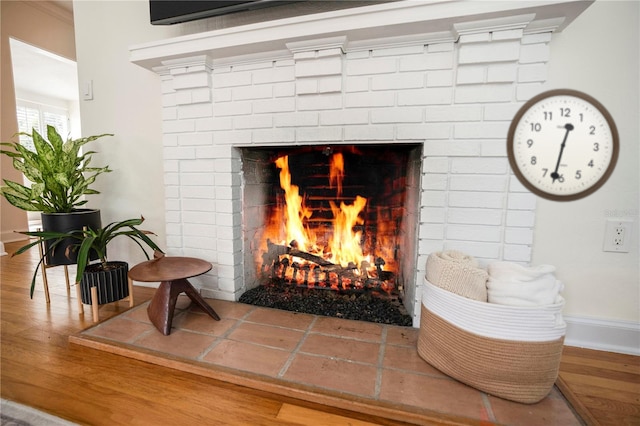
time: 12:32
